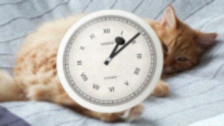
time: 1:09
